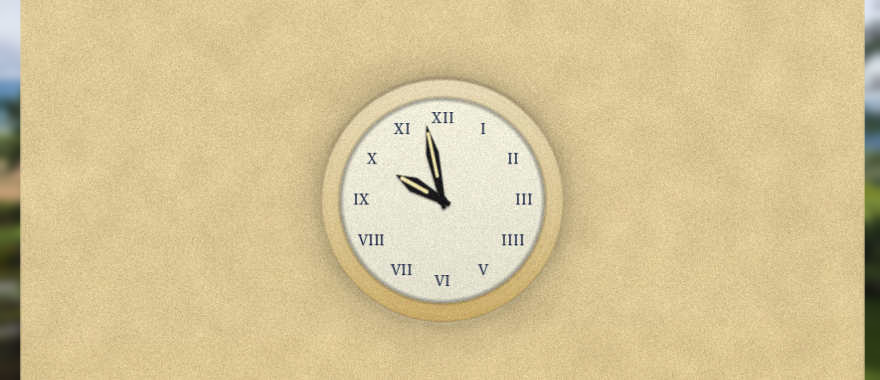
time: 9:58
